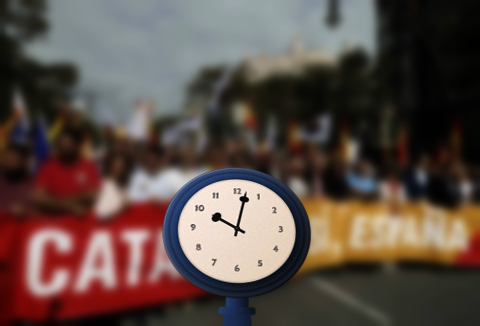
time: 10:02
